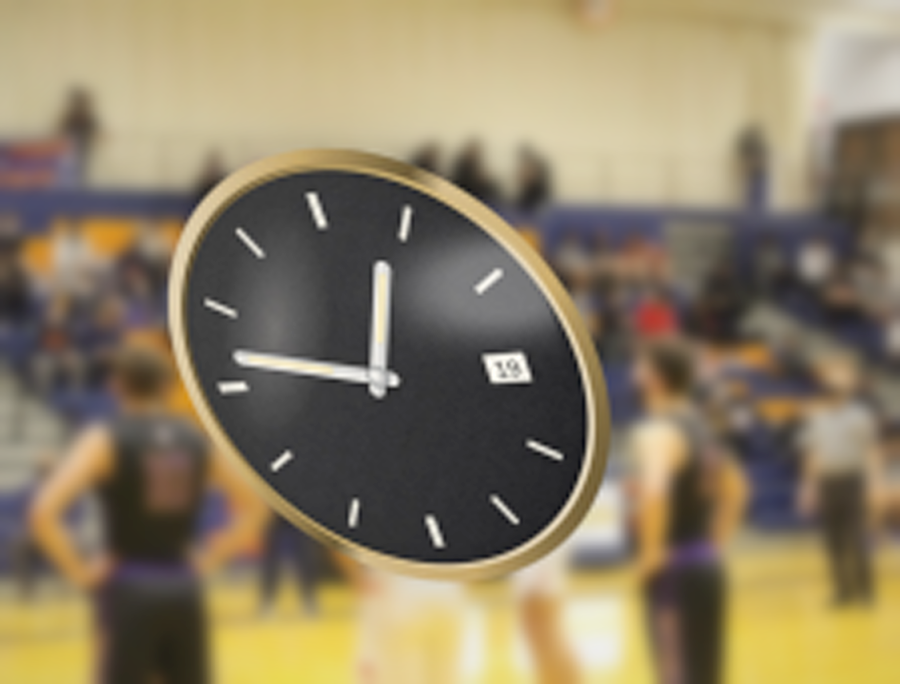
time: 12:47
